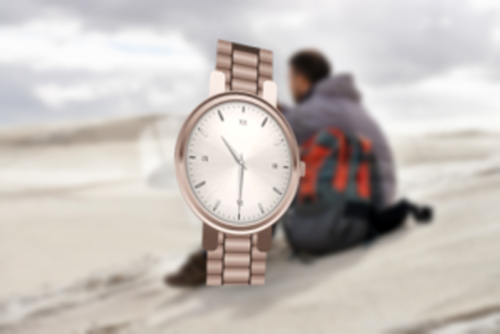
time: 10:30
